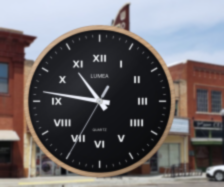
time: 10:46:35
